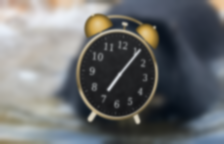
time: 7:06
